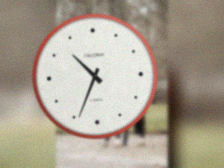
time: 10:34
